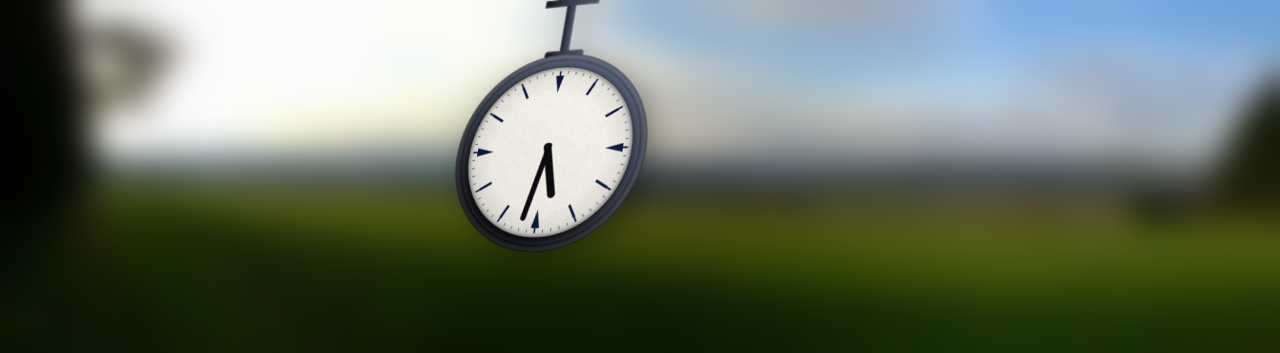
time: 5:32
